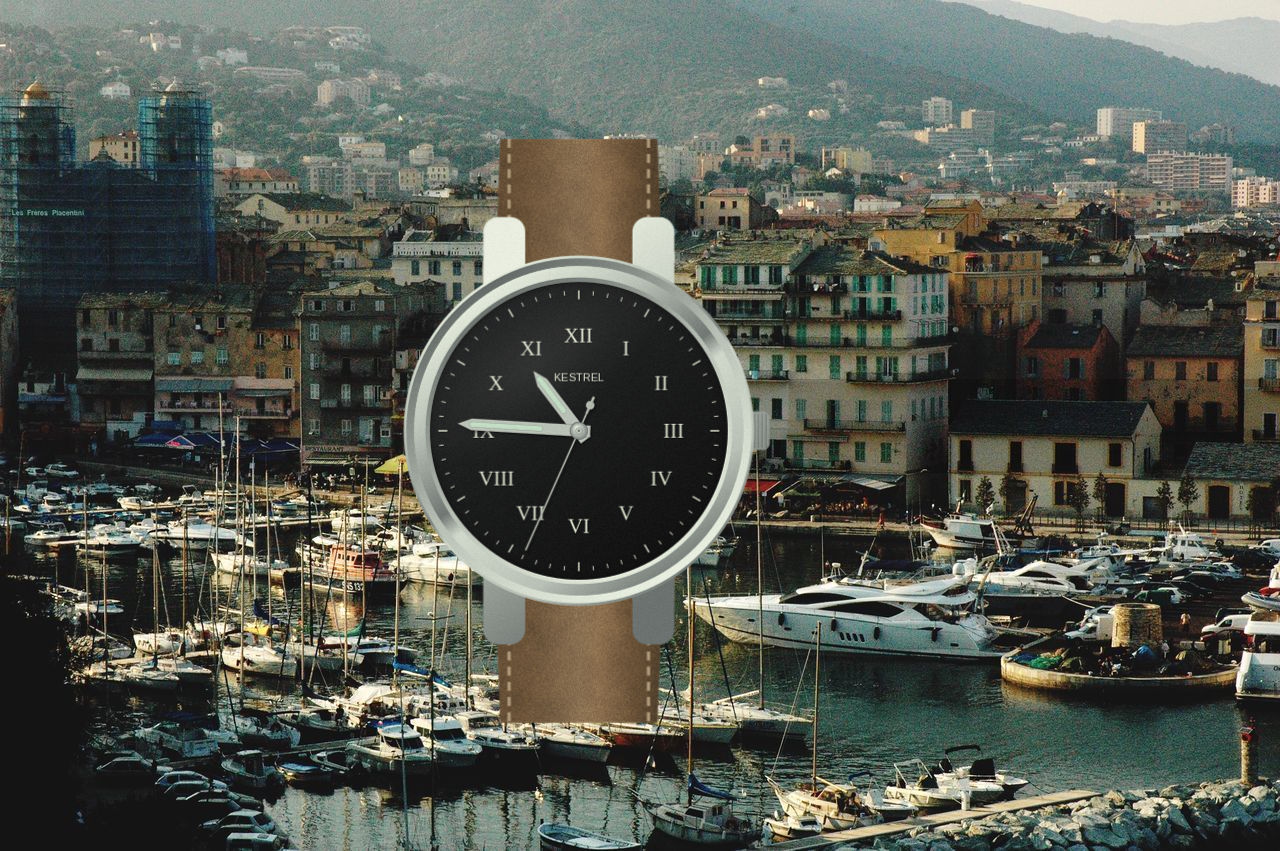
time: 10:45:34
